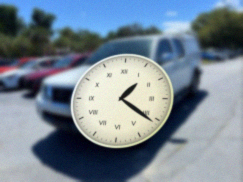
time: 1:21
